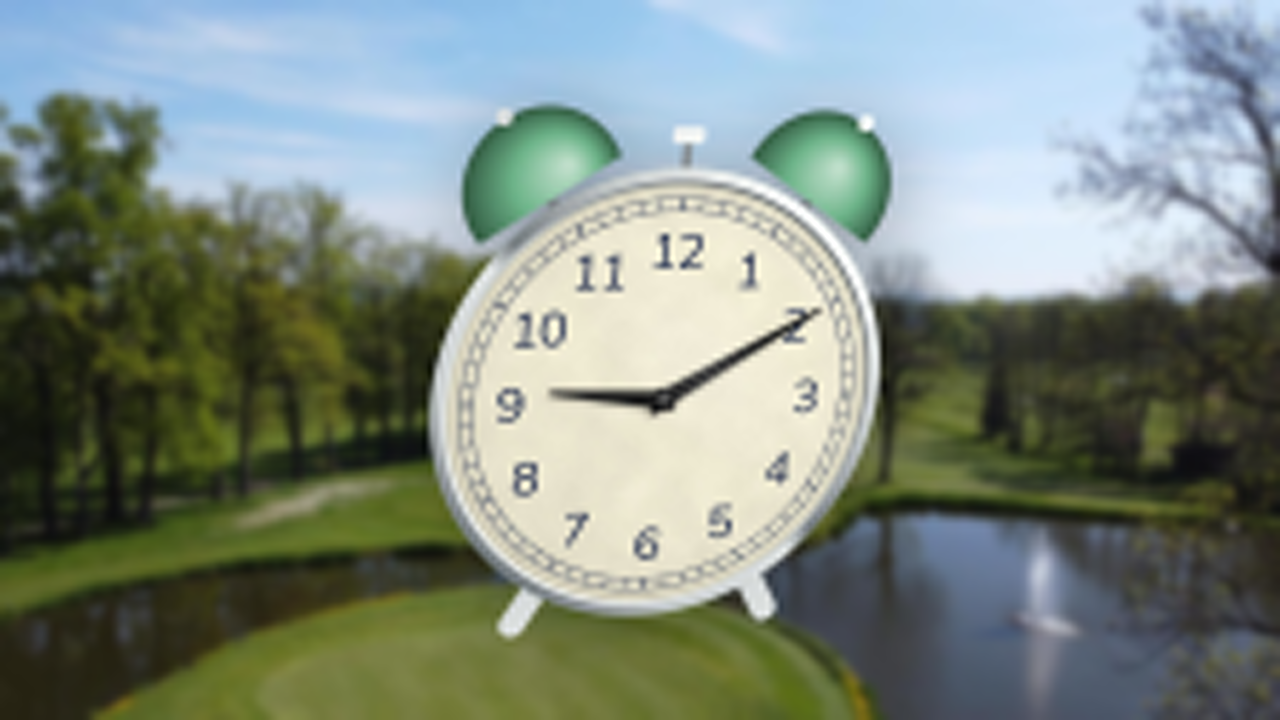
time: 9:10
